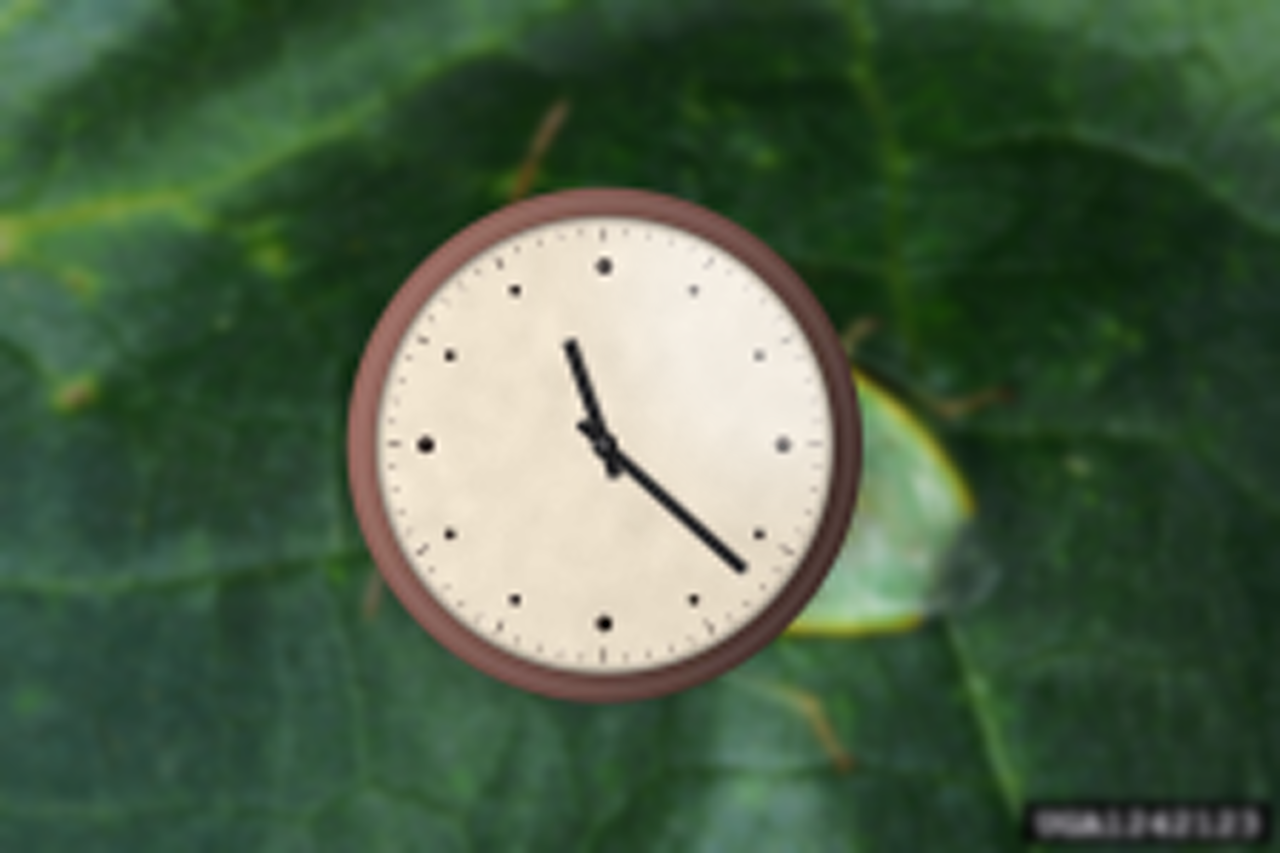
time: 11:22
